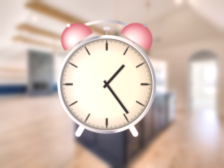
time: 1:24
